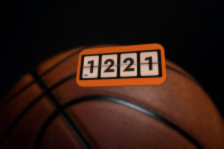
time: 12:21
